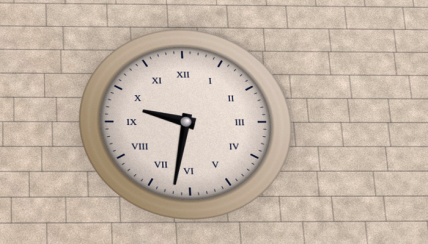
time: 9:32
